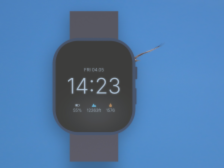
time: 14:23
